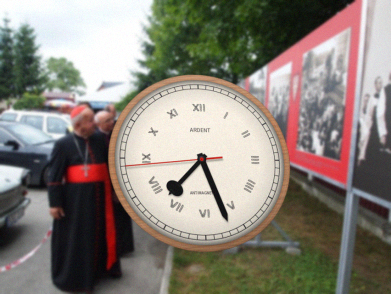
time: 7:26:44
